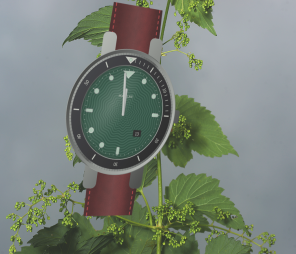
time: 11:59
